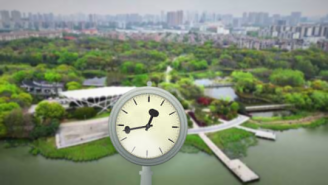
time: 12:43
